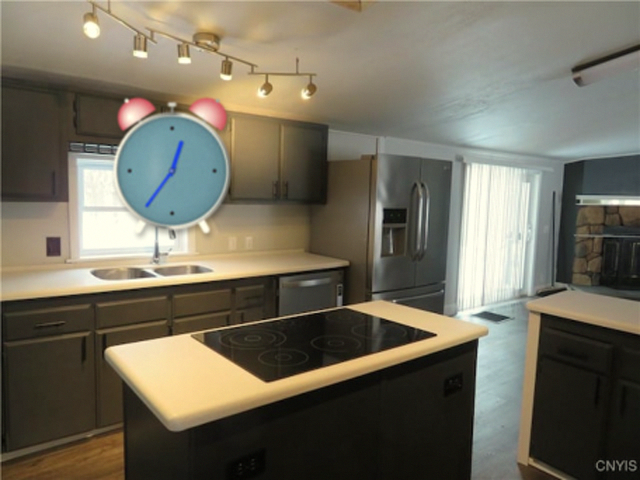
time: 12:36
